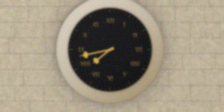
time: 7:43
